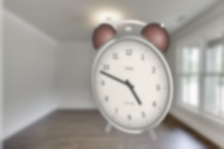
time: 4:48
